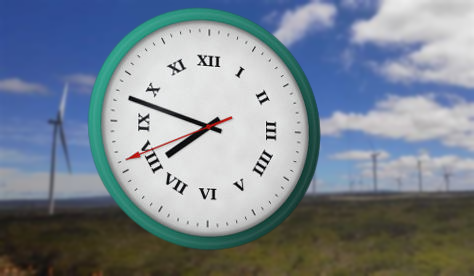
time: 7:47:41
